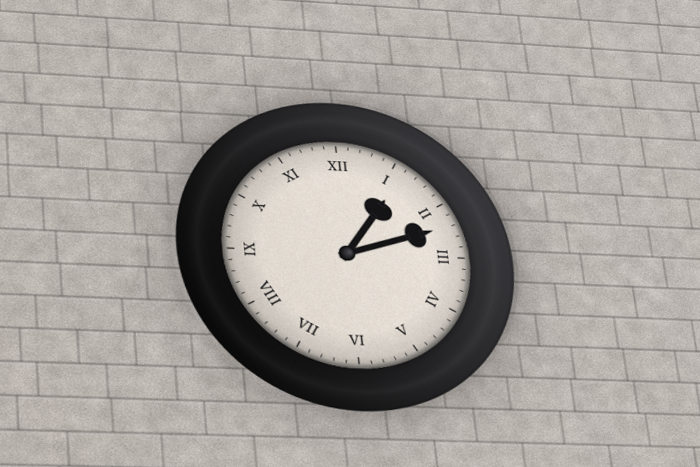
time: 1:12
